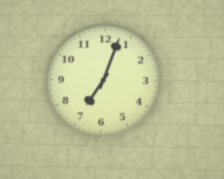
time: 7:03
